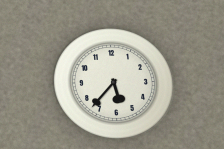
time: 5:37
